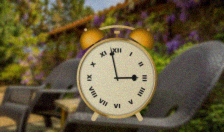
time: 2:58
